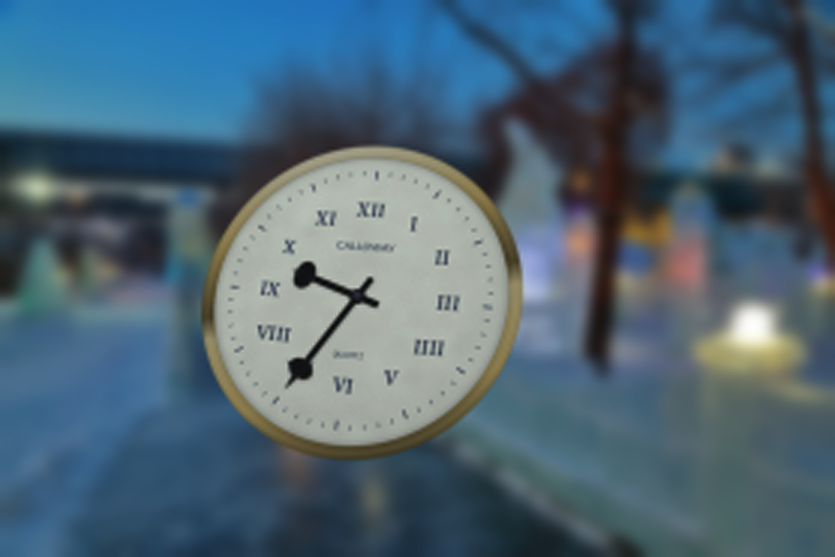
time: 9:35
